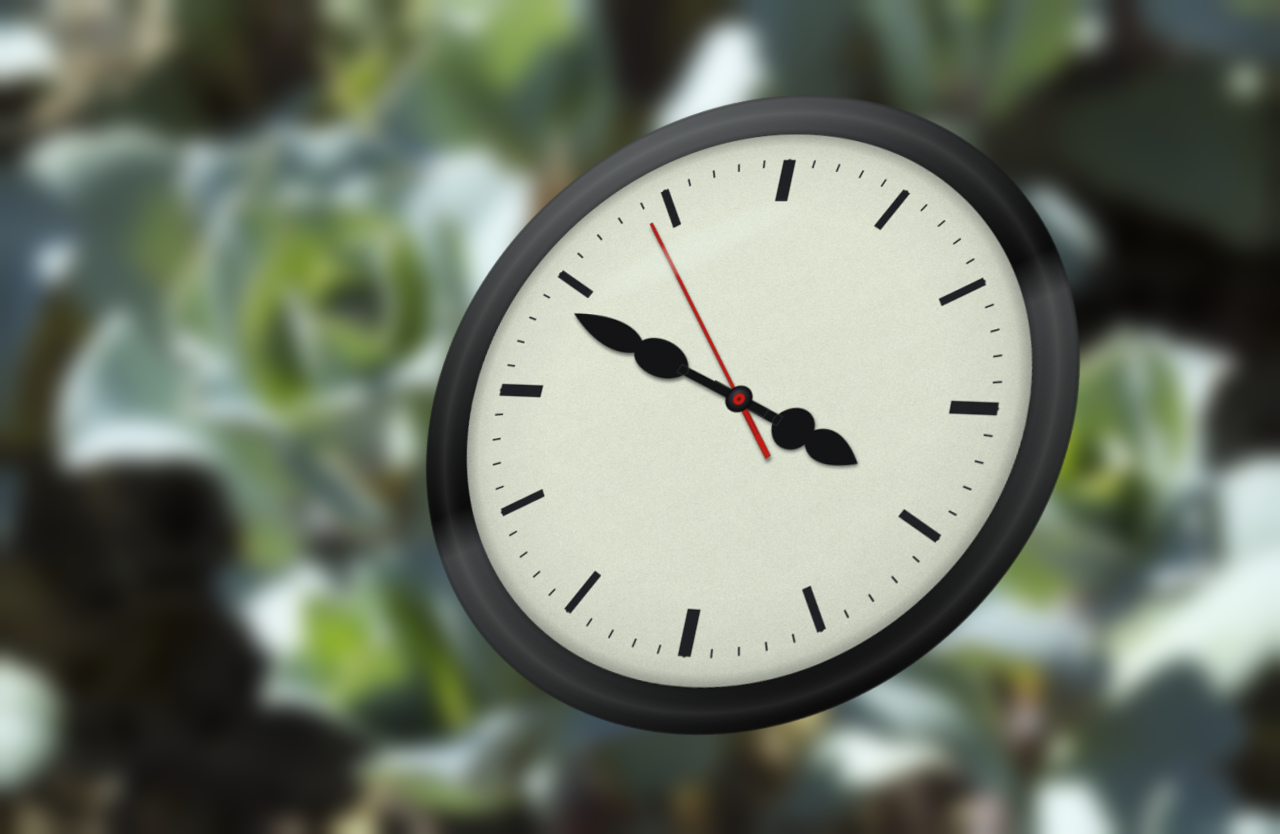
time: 3:48:54
